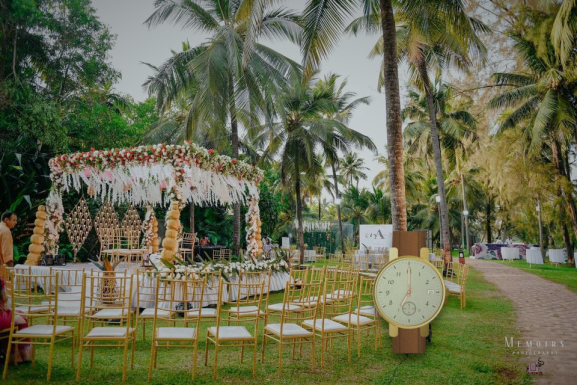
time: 7:00
